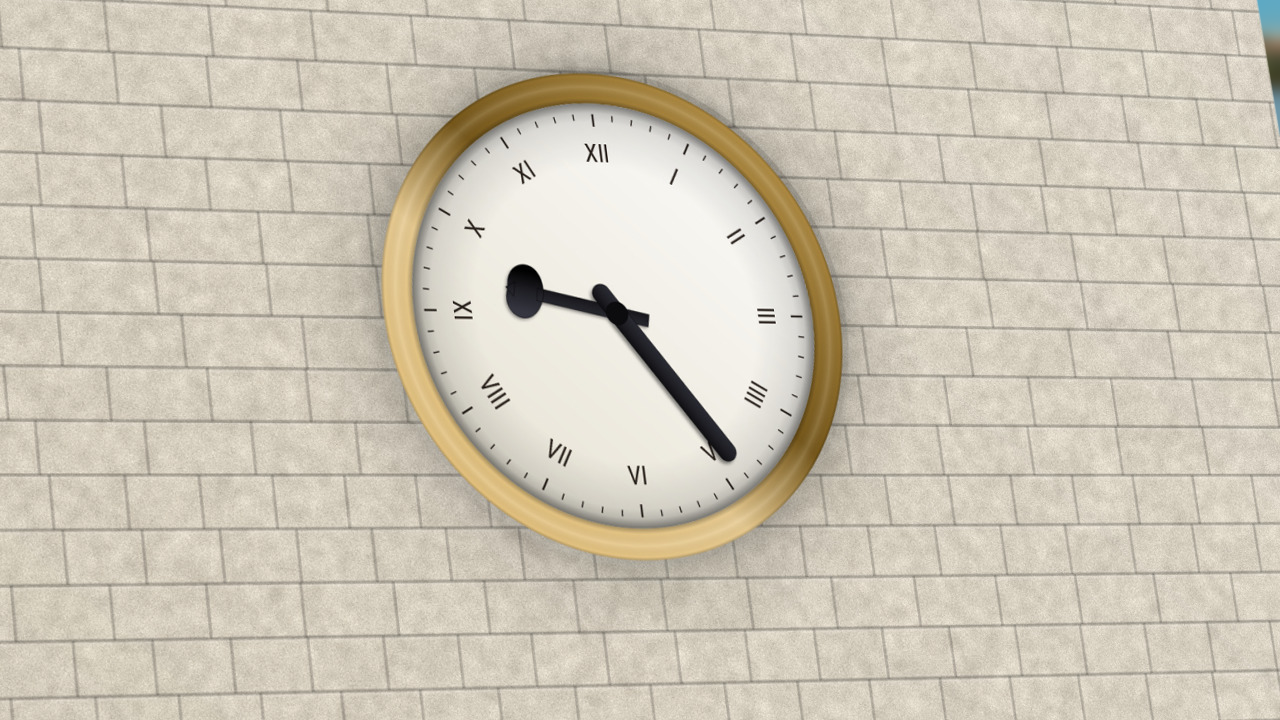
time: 9:24
